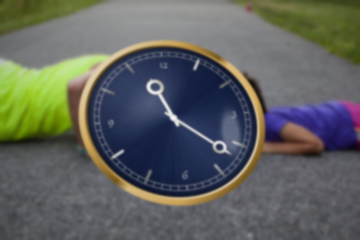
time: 11:22
